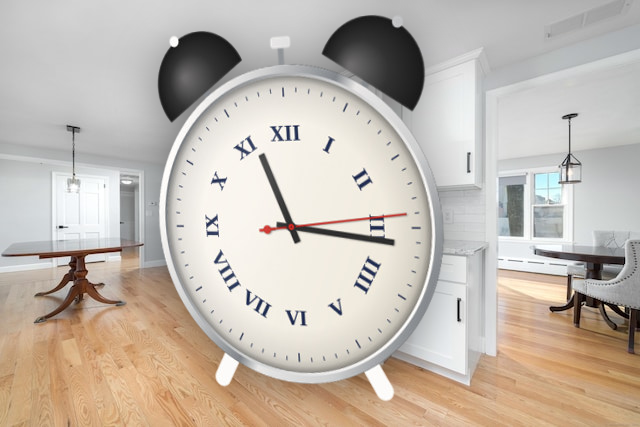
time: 11:16:14
